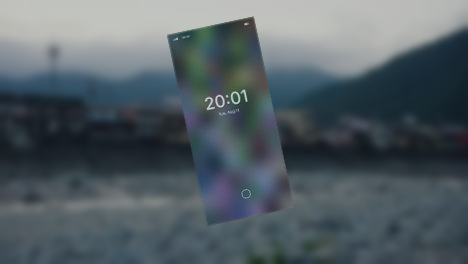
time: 20:01
